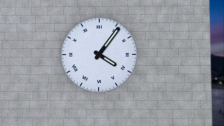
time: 4:06
